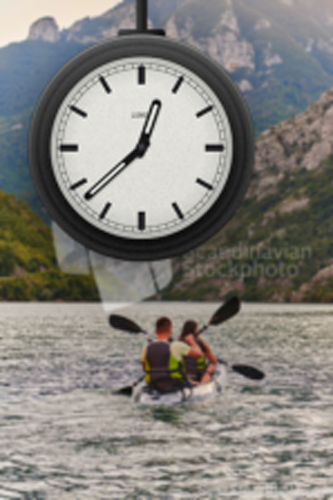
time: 12:38
